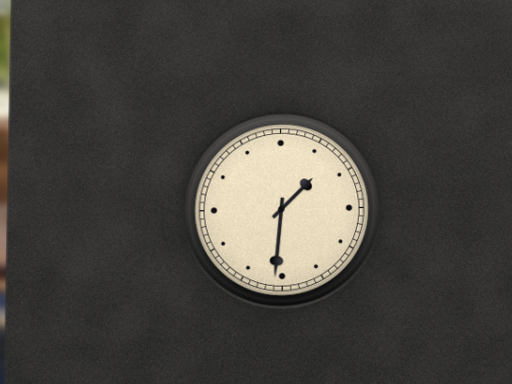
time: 1:31
